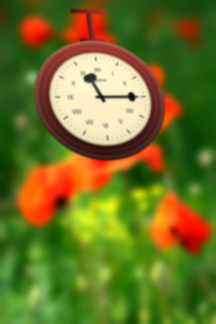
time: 11:15
